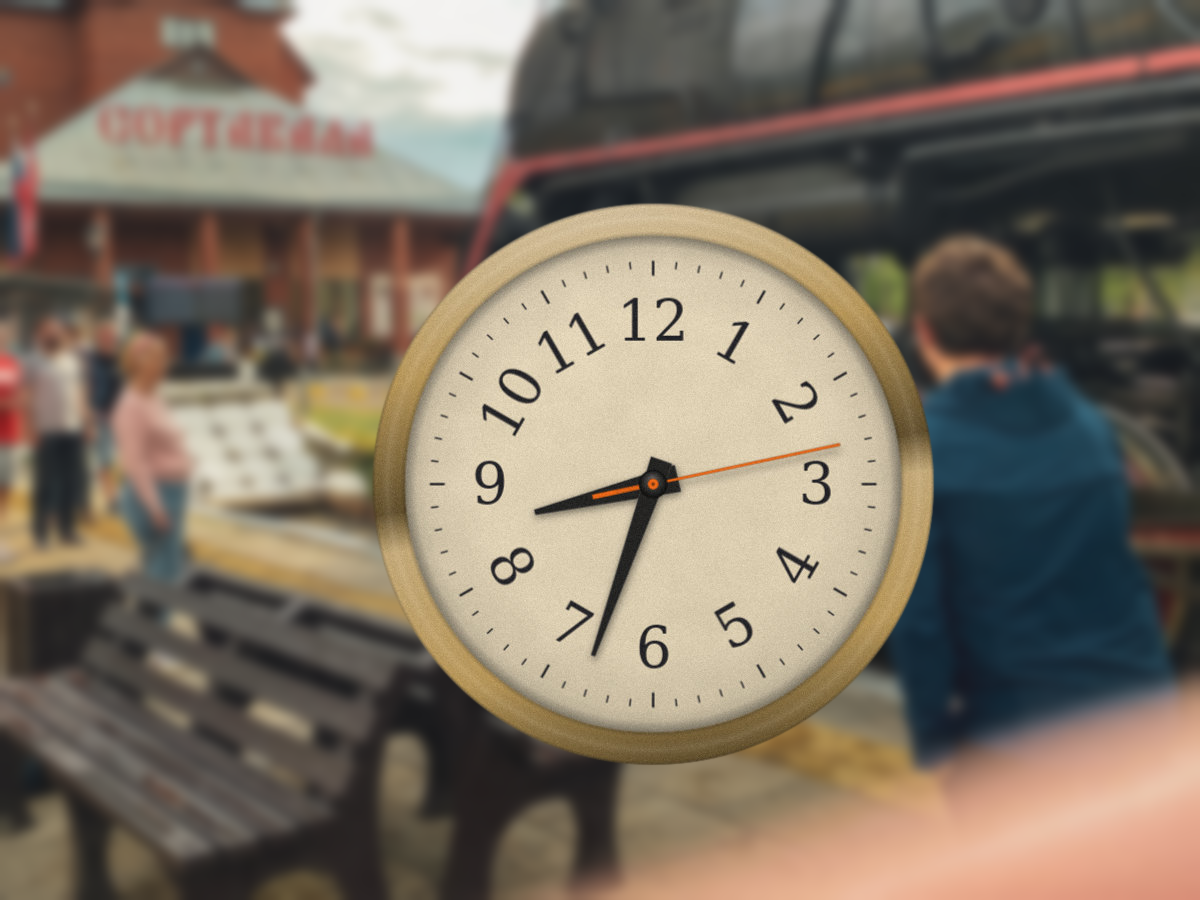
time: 8:33:13
